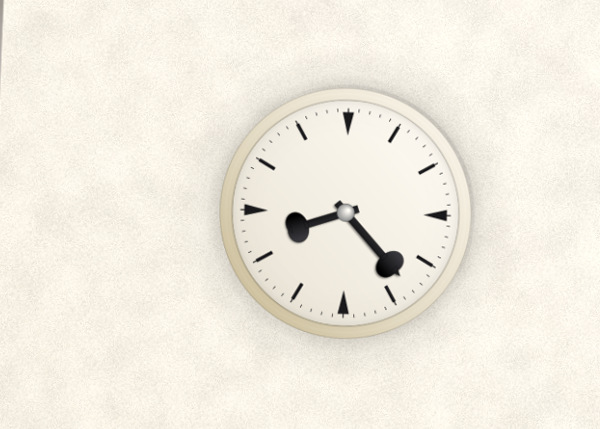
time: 8:23
